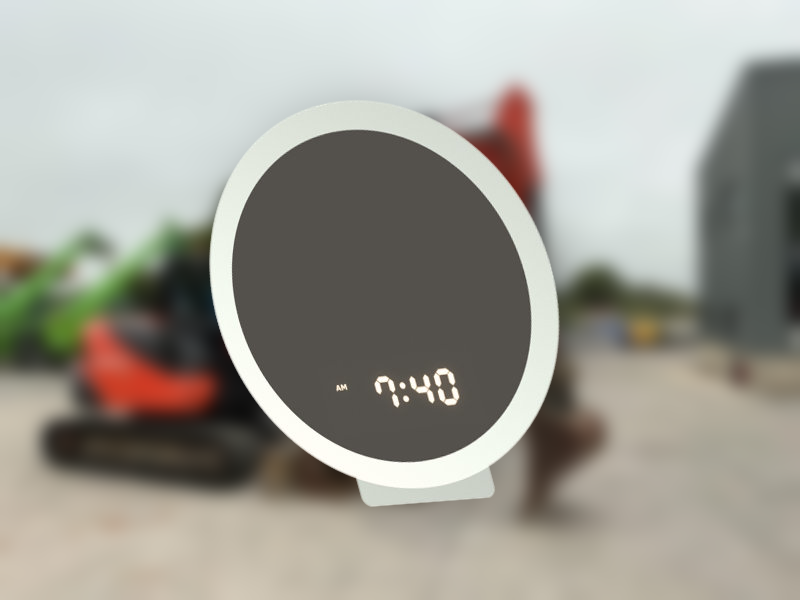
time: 7:40
